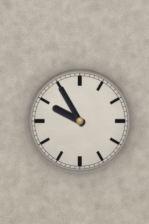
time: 9:55
